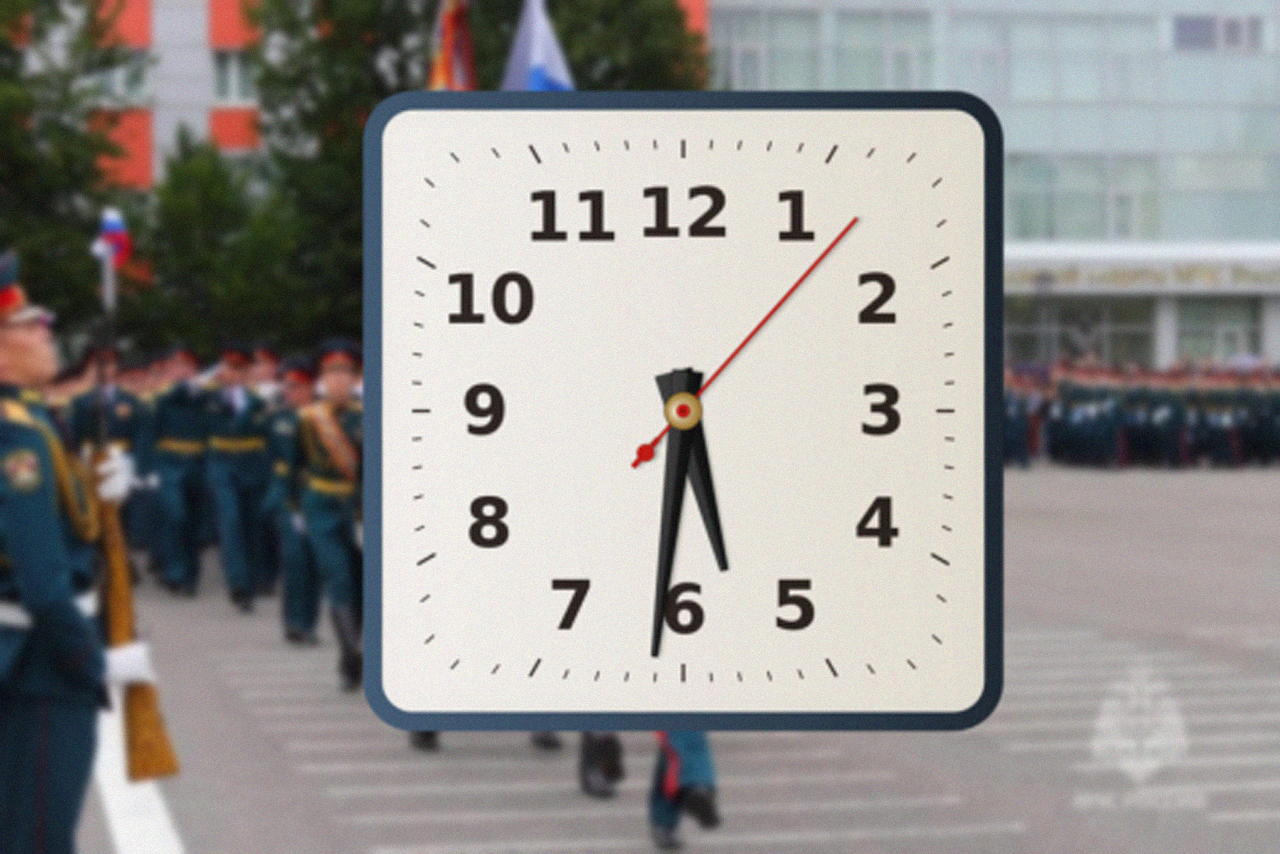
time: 5:31:07
